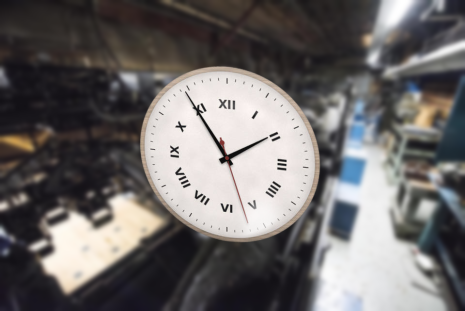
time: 1:54:27
